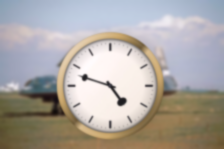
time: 4:48
